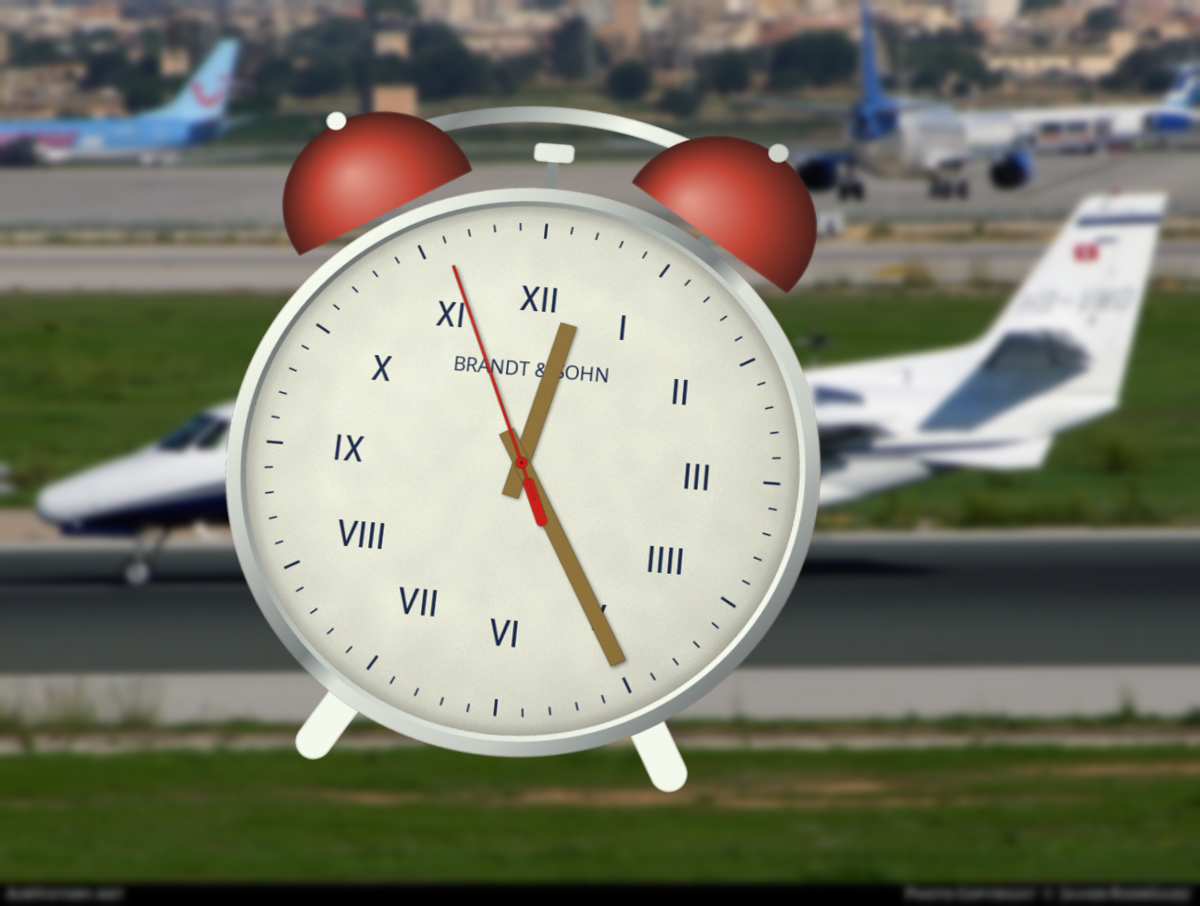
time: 12:24:56
